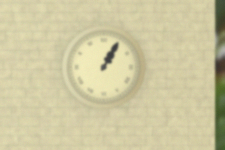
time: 1:05
